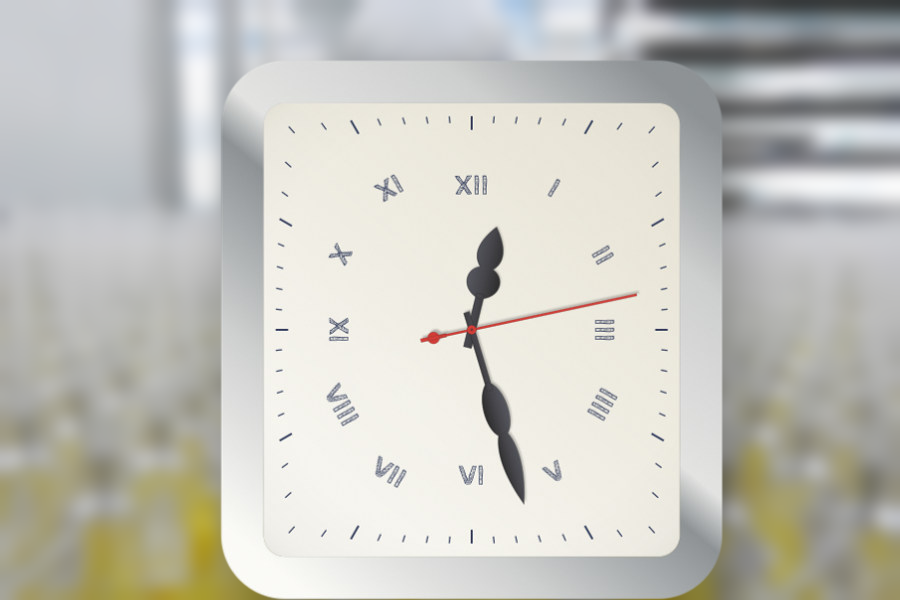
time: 12:27:13
